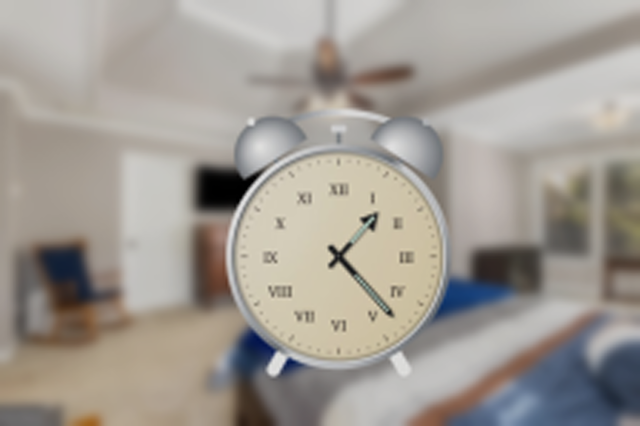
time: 1:23
